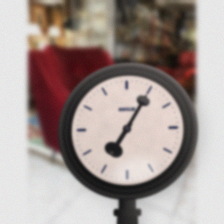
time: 7:05
